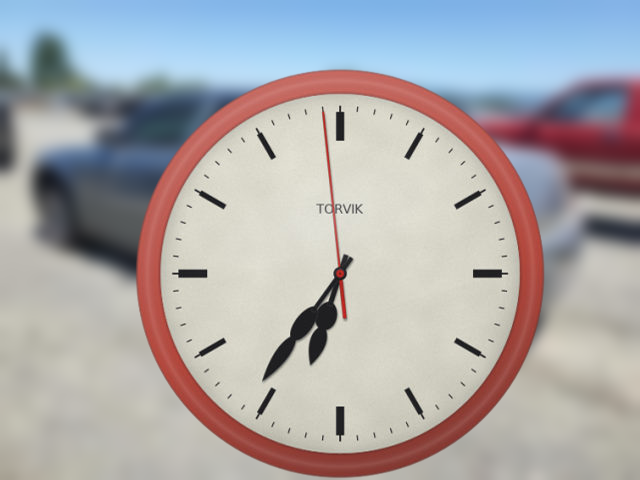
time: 6:35:59
